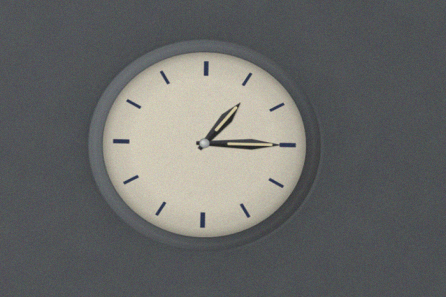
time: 1:15
